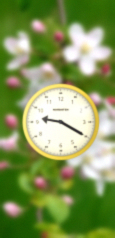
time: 9:20
